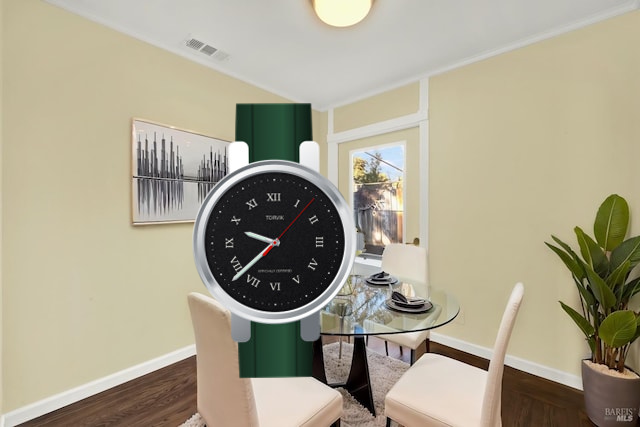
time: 9:38:07
